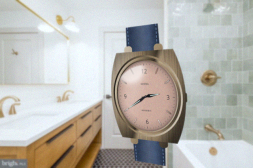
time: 2:40
